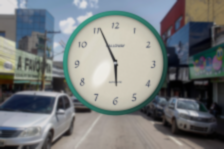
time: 5:56
